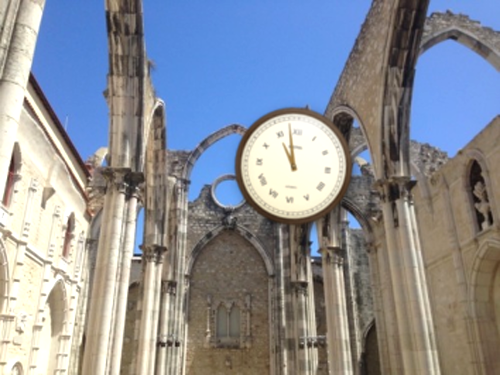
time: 10:58
